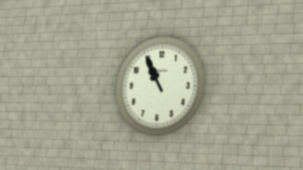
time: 10:55
